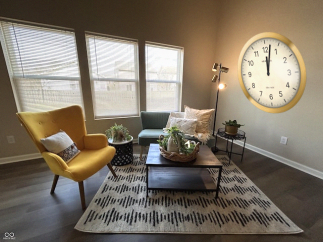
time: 12:02
